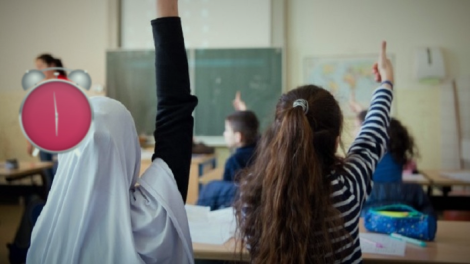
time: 5:59
